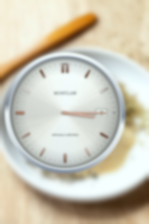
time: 3:15
